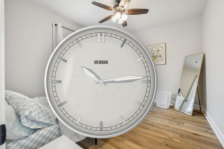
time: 10:14
